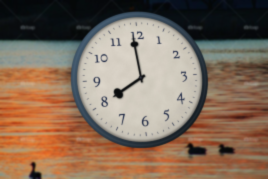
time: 7:59
